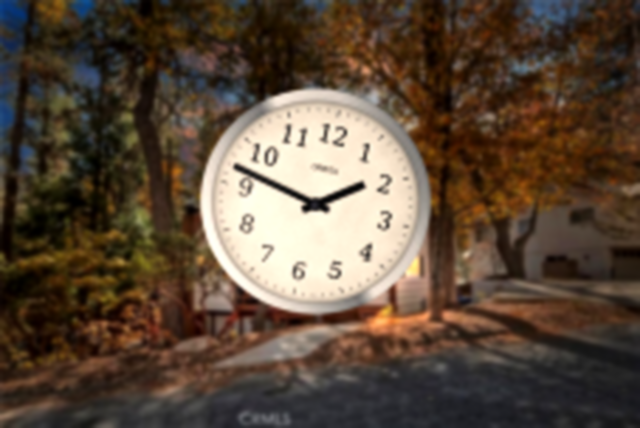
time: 1:47
